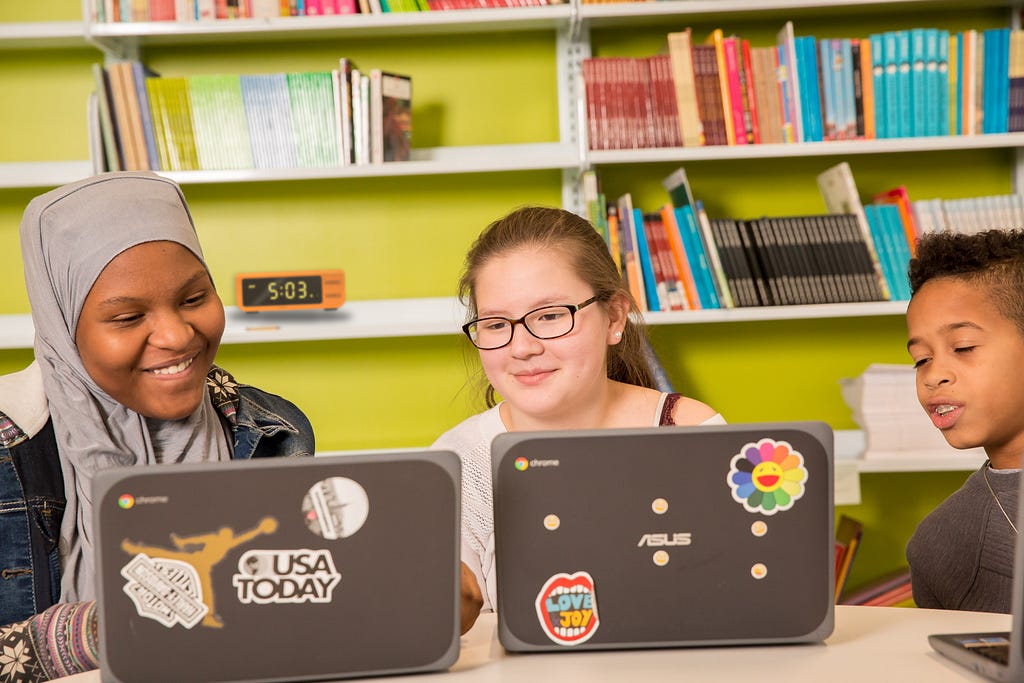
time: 5:03
